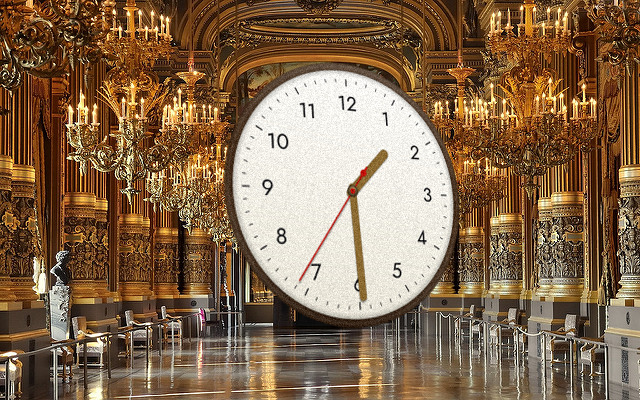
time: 1:29:36
